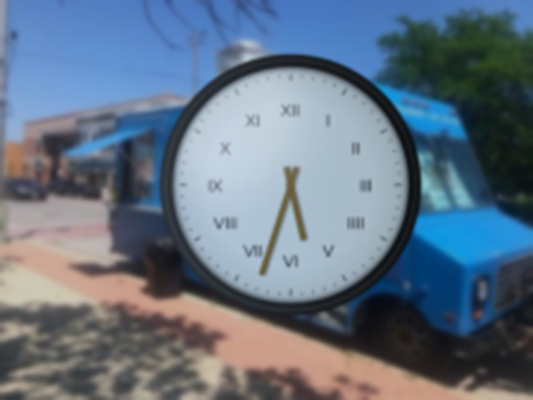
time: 5:33
